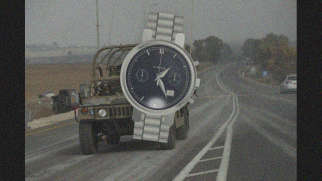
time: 1:25
